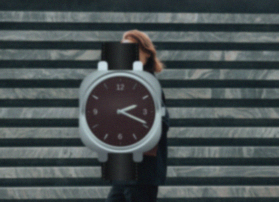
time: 2:19
